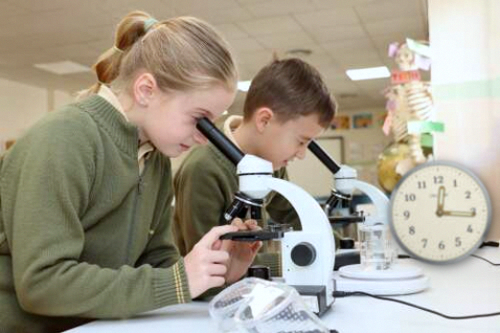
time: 12:16
